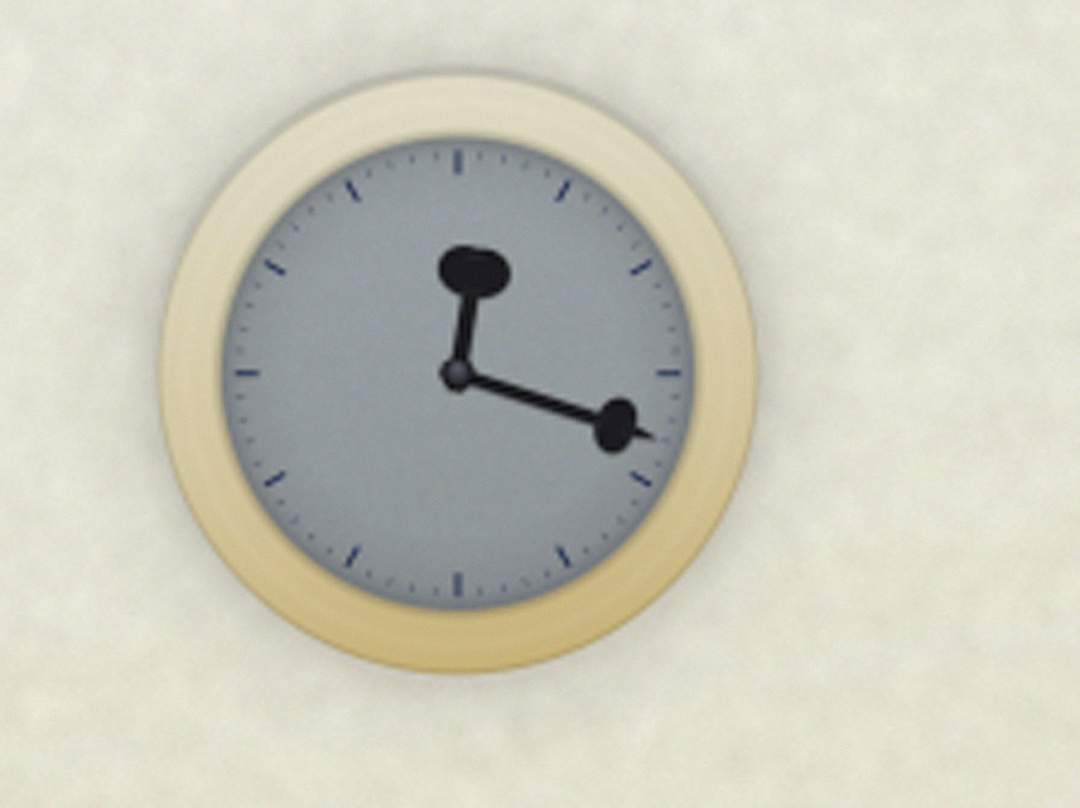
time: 12:18
